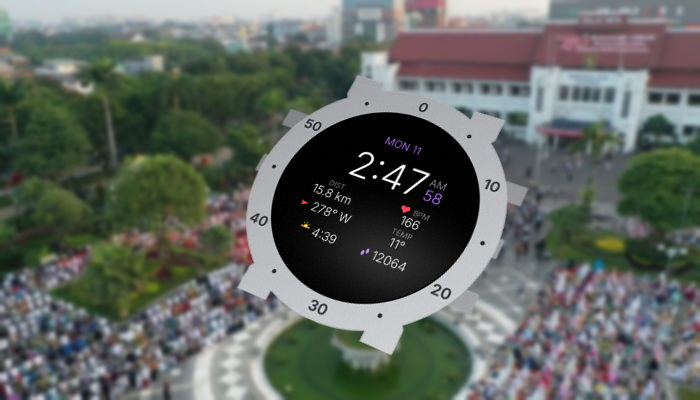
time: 2:47:58
